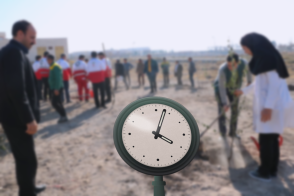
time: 4:03
